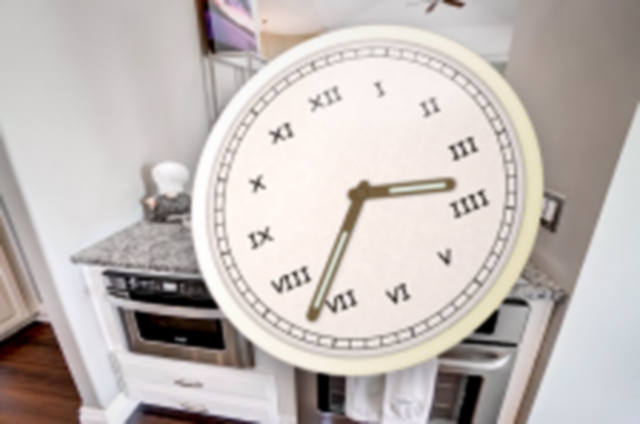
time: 3:37
